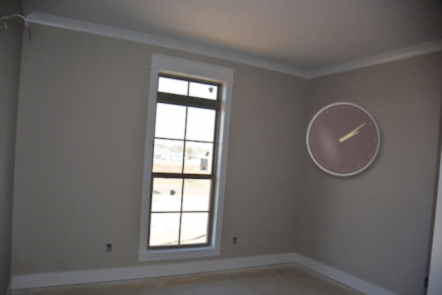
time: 2:09
